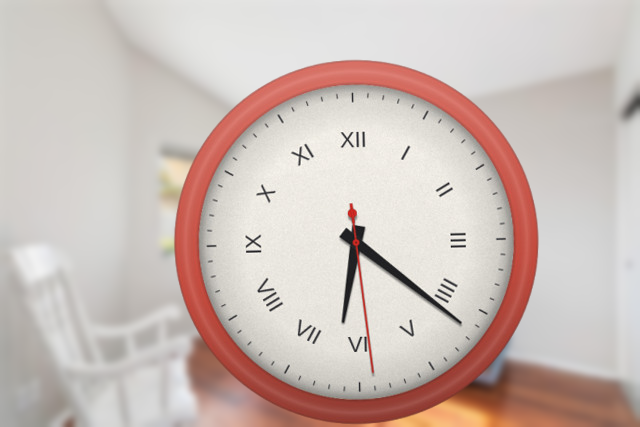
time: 6:21:29
